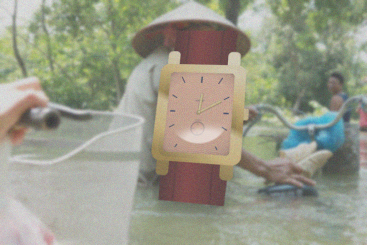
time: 12:10
